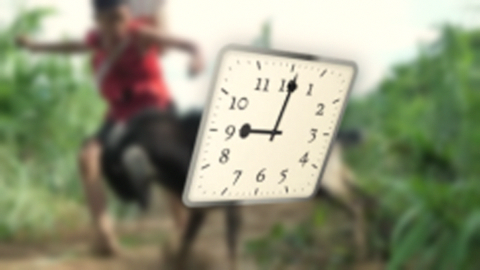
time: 9:01
